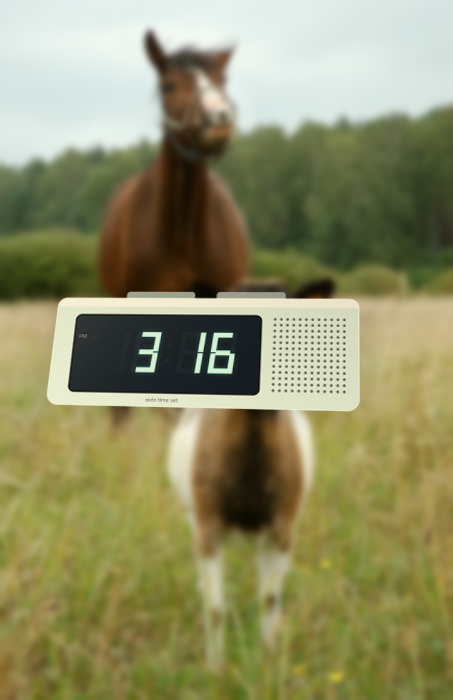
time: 3:16
